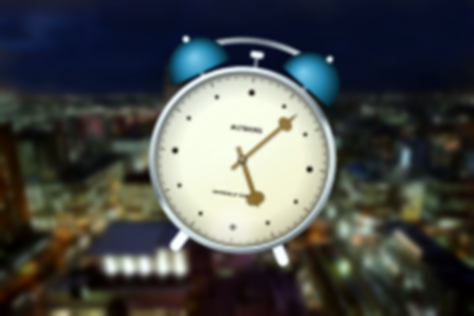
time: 5:07
